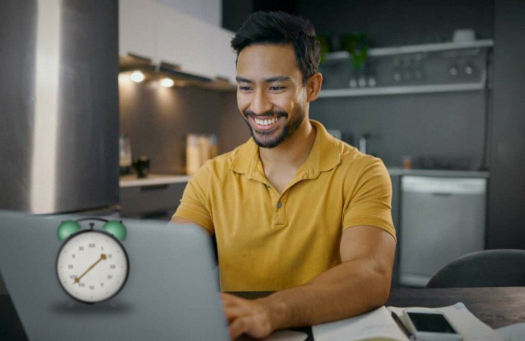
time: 1:38
